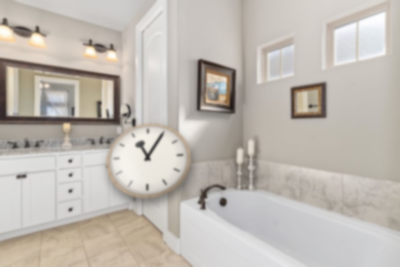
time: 11:05
